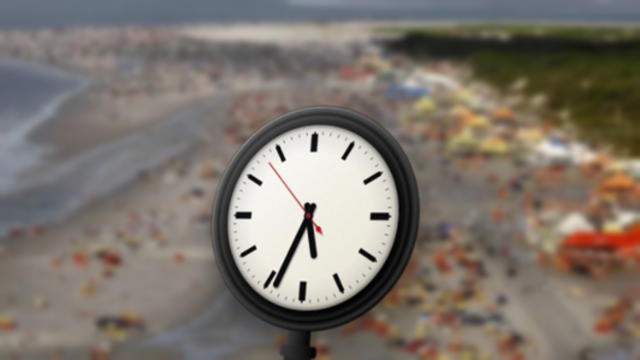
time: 5:33:53
